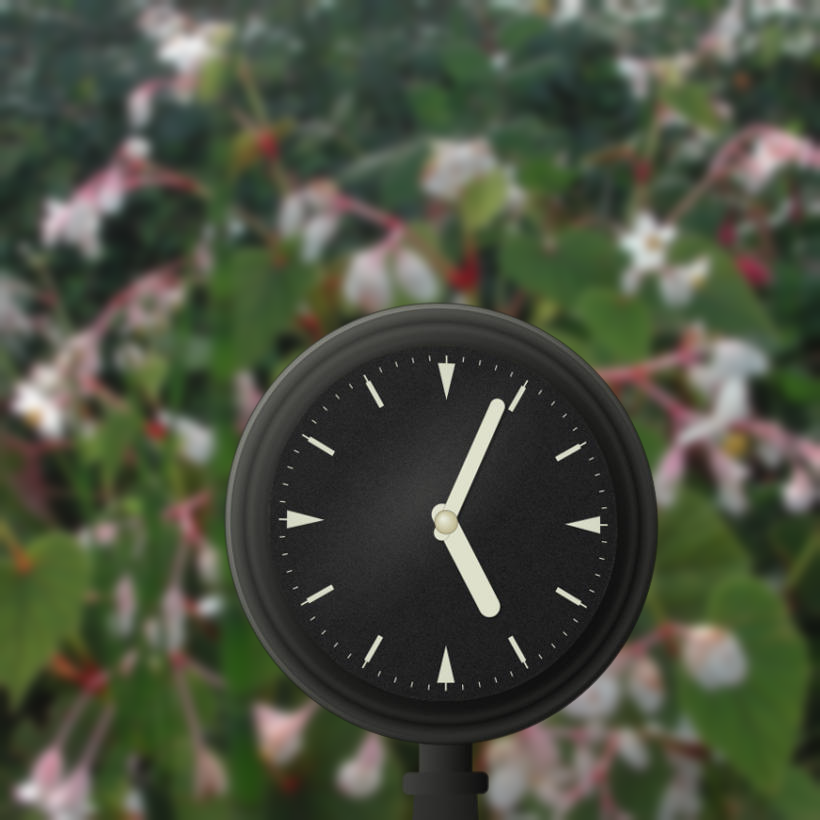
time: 5:04
